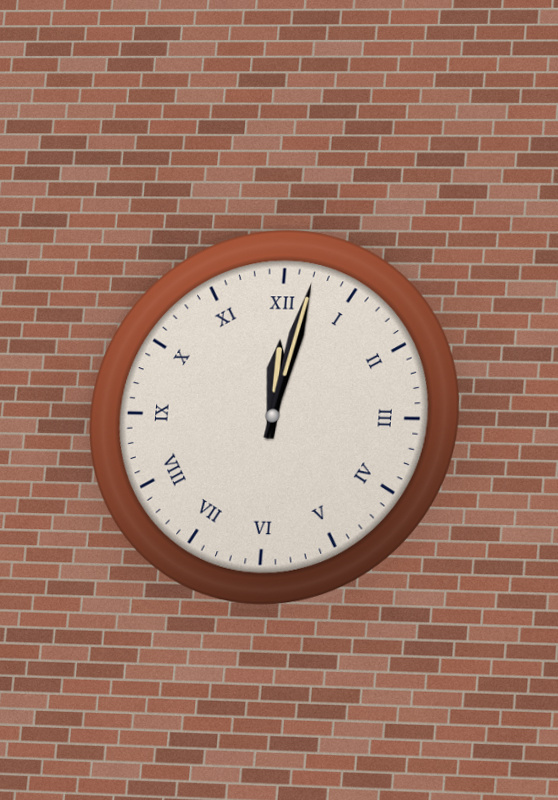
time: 12:02
